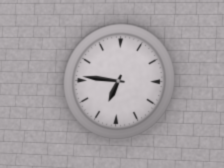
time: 6:46
